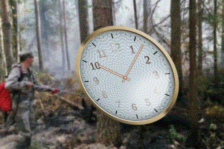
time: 10:07
